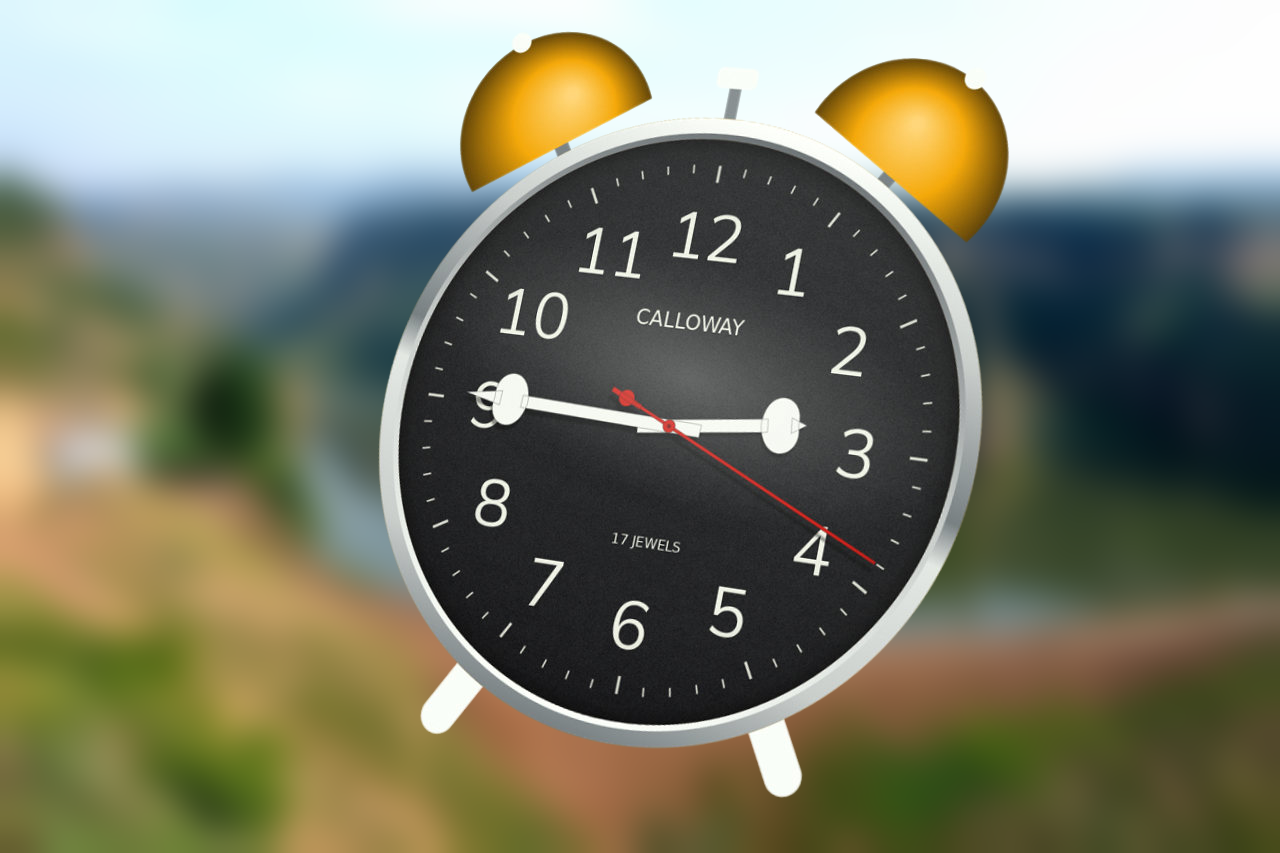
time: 2:45:19
